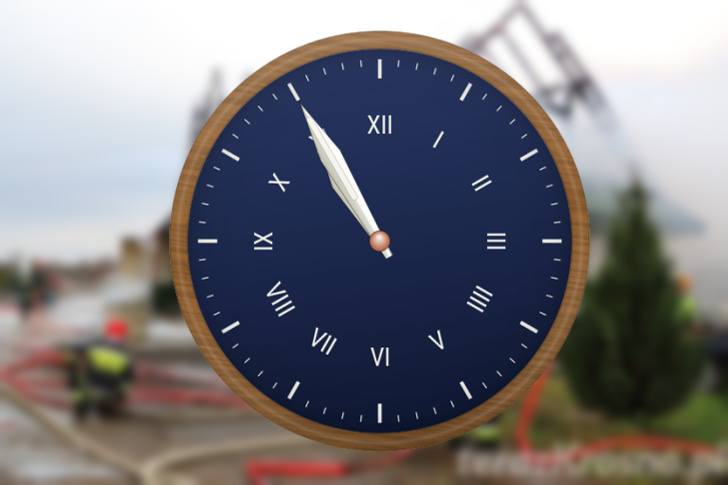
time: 10:55
